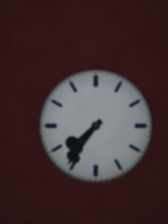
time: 7:36
